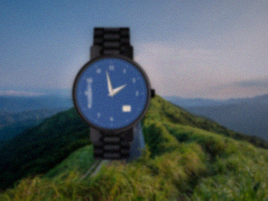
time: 1:58
